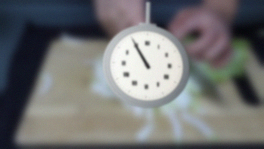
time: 10:55
